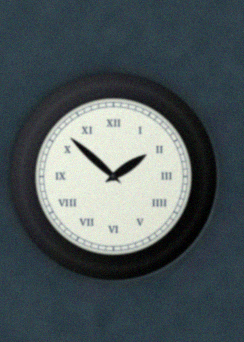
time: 1:52
